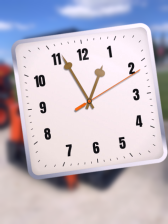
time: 12:56:11
